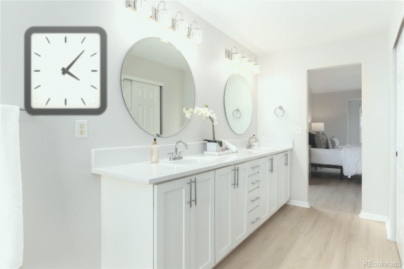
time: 4:07
